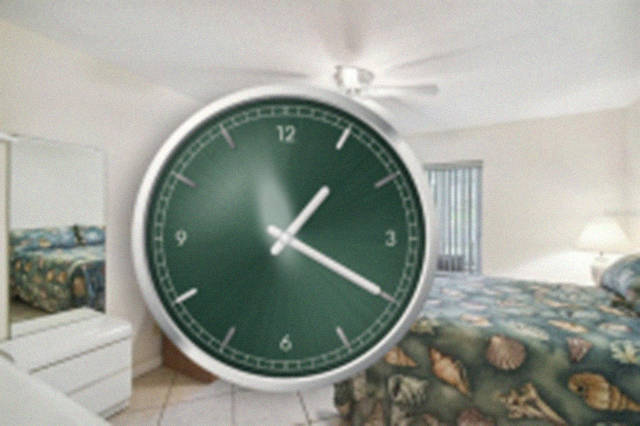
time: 1:20
